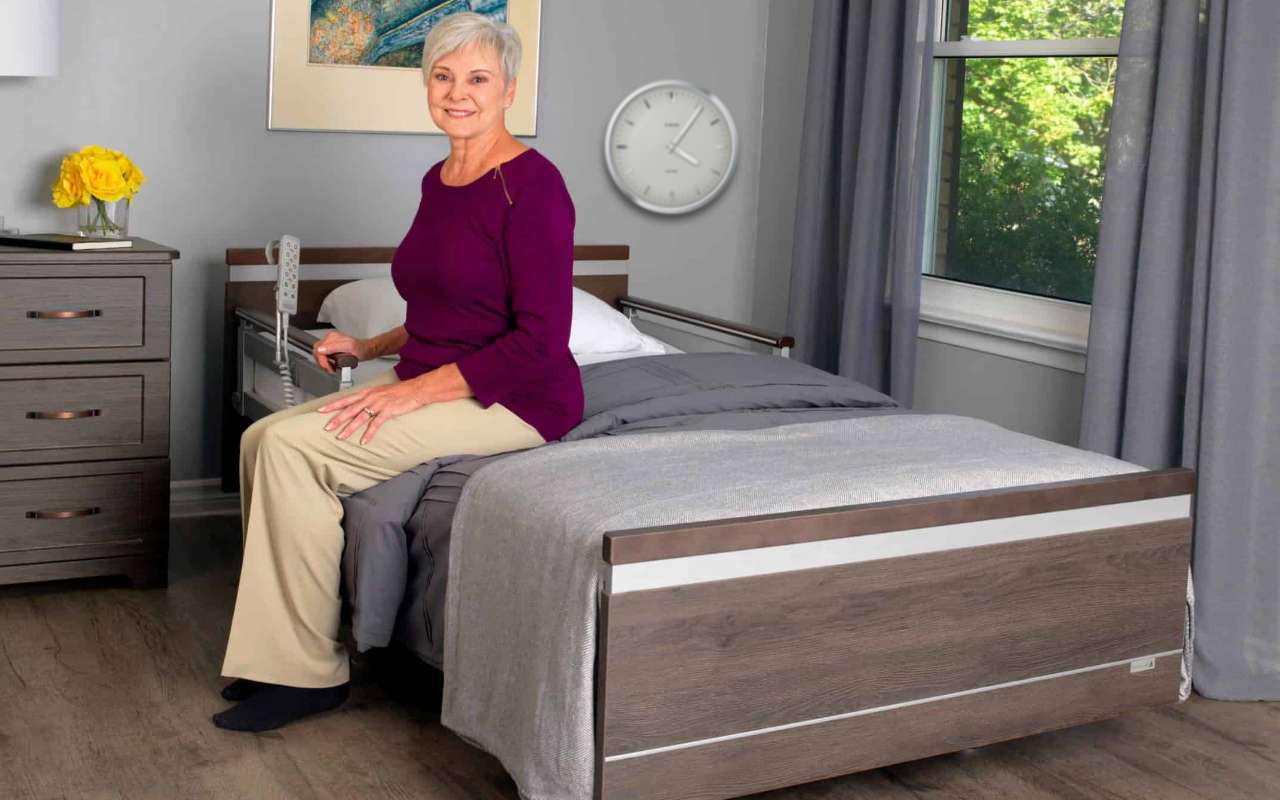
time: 4:06
